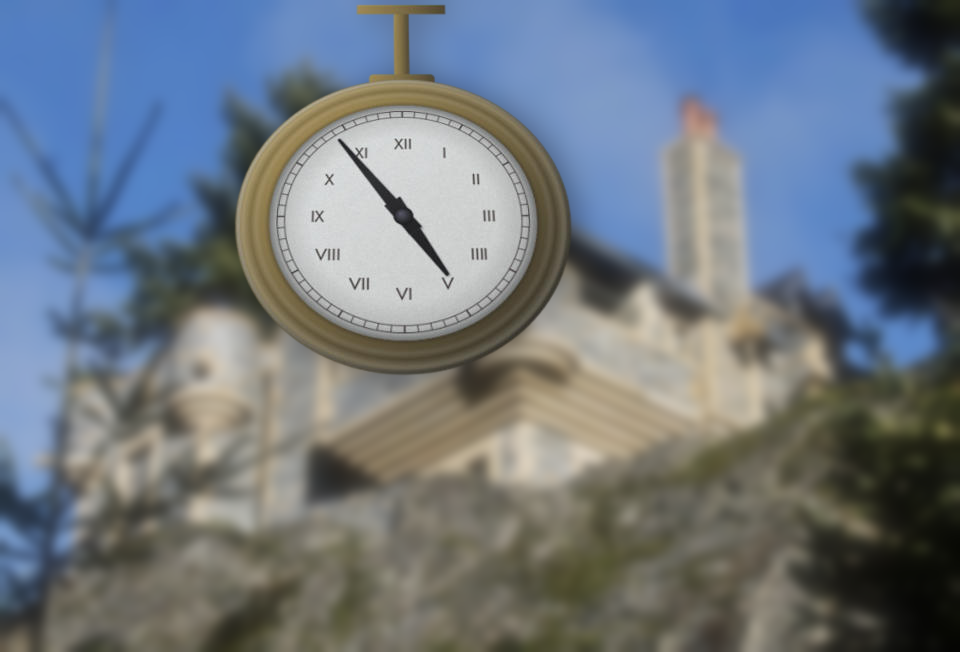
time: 4:54
